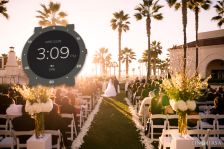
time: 3:09
